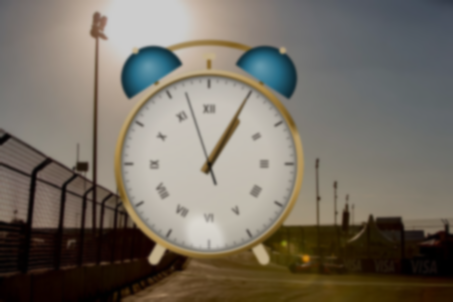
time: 1:04:57
